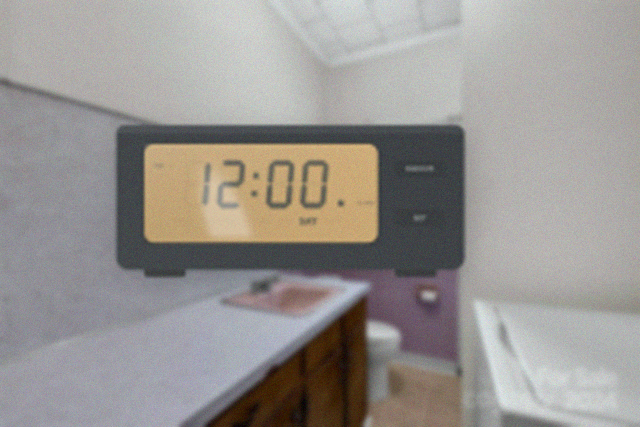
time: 12:00
